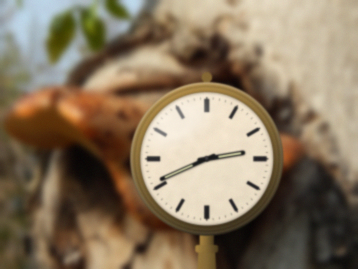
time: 2:41
